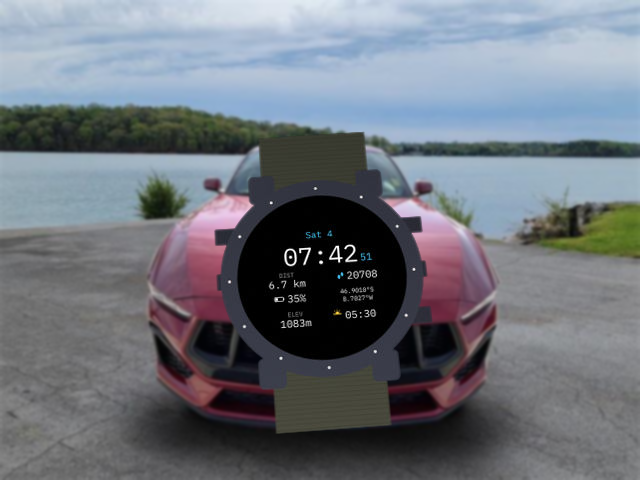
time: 7:42:51
